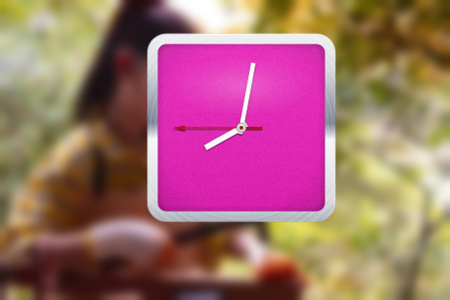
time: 8:01:45
